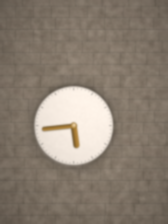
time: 5:44
